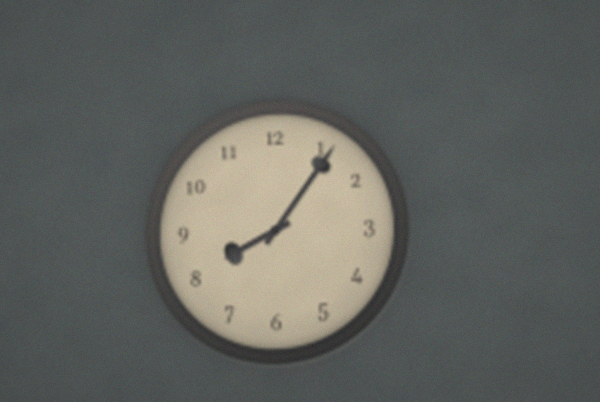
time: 8:06
